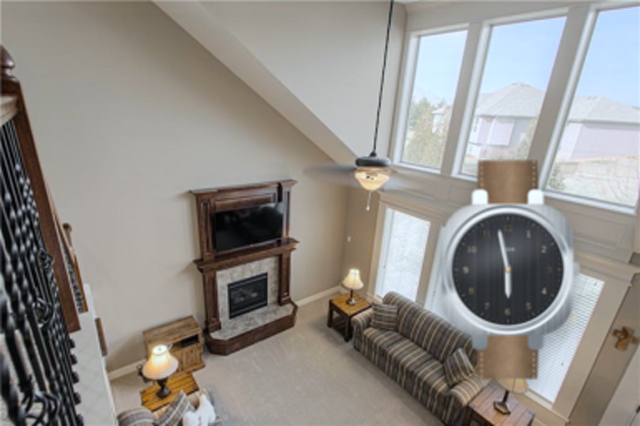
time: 5:58
